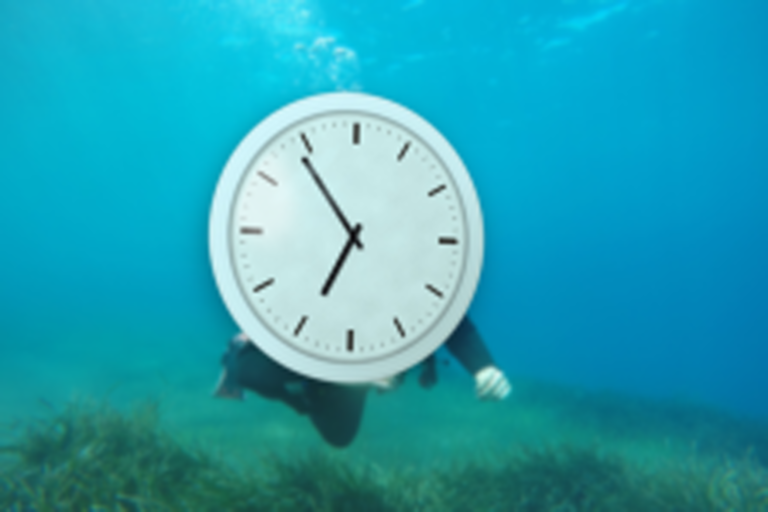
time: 6:54
